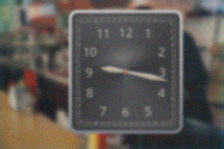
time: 9:17
